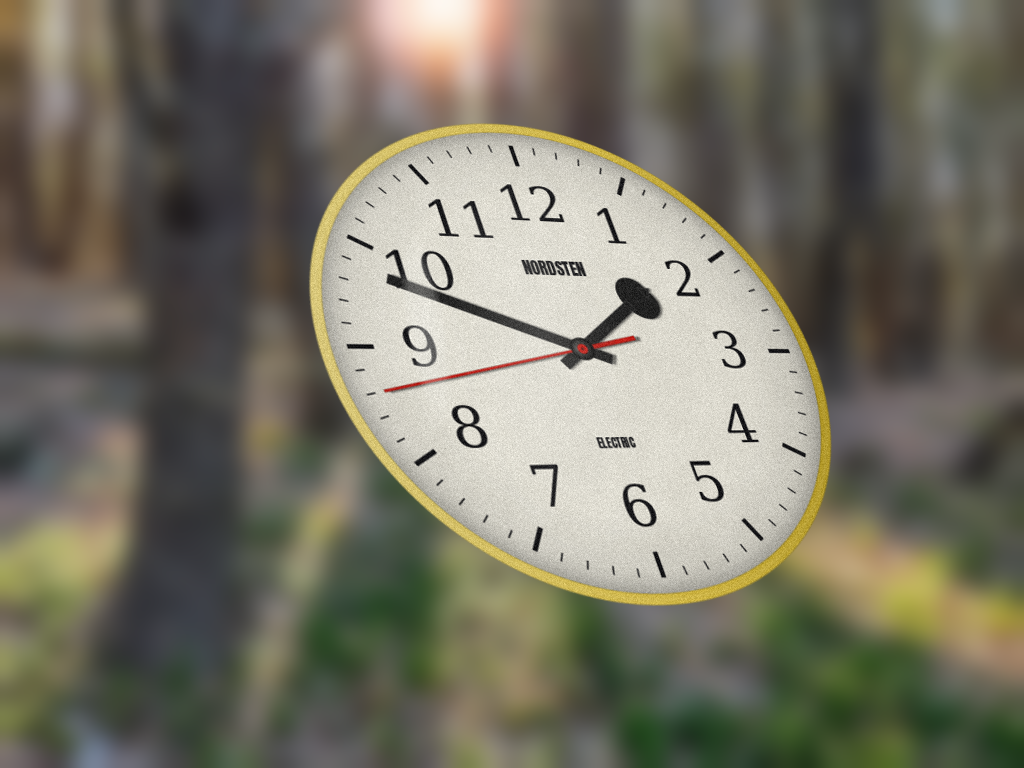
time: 1:48:43
